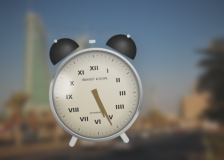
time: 5:26
